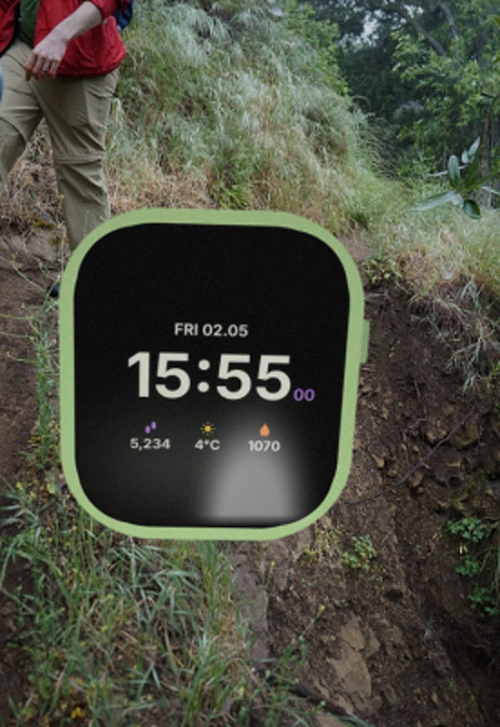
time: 15:55:00
